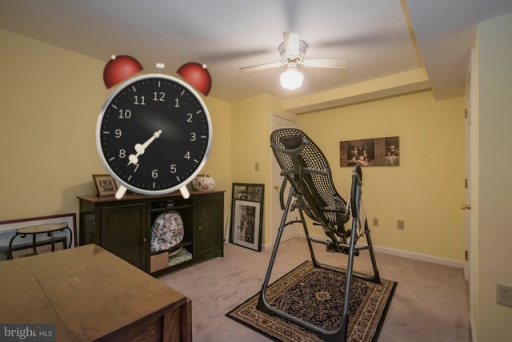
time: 7:37
